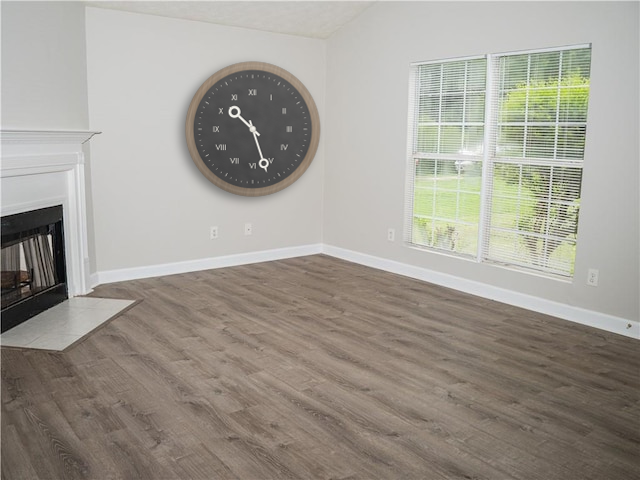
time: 10:27
